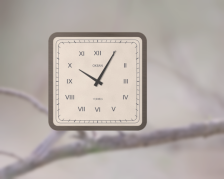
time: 10:05
